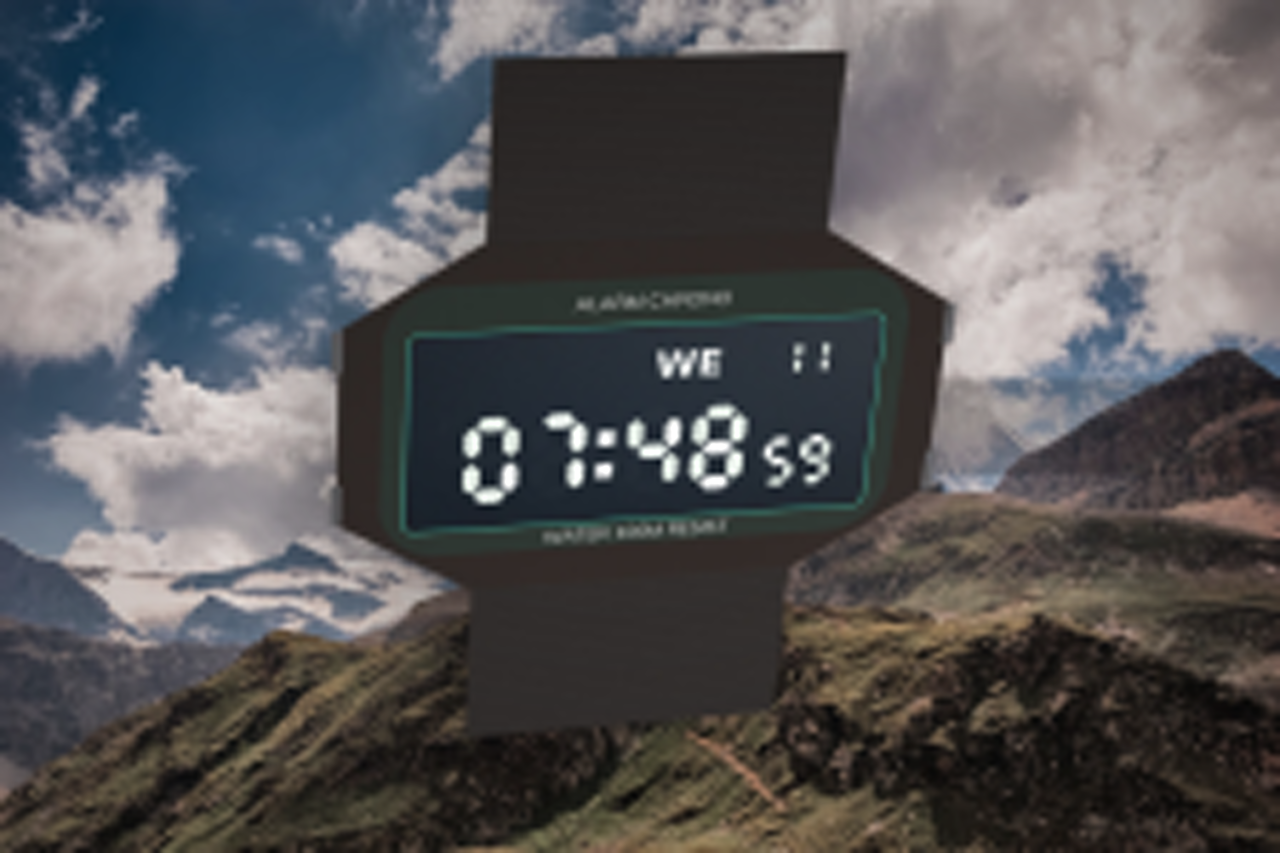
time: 7:48:59
